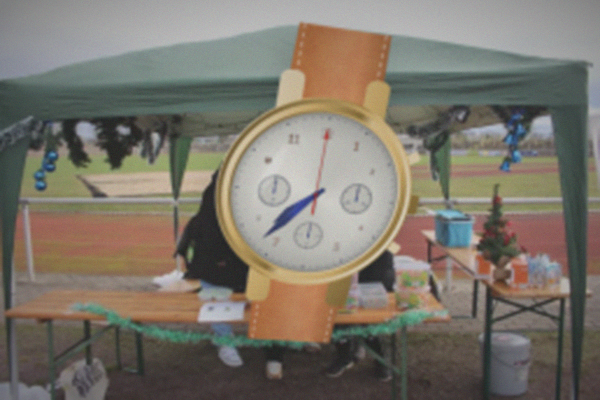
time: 7:37
